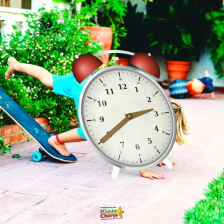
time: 2:40
